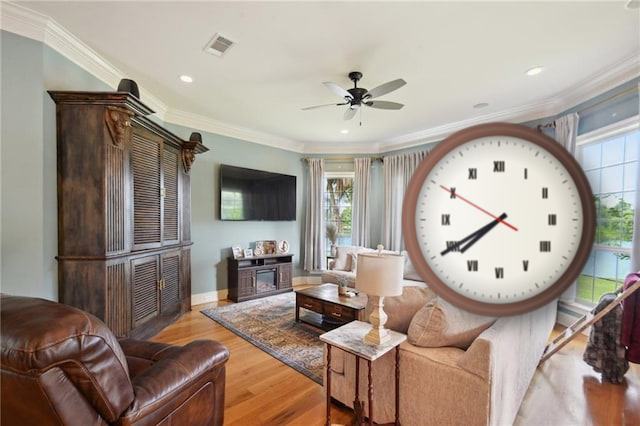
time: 7:39:50
